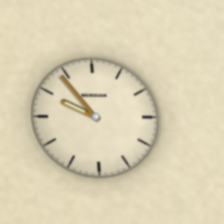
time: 9:54
